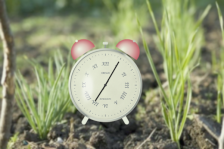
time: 7:05
